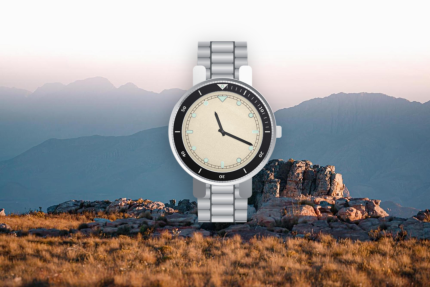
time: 11:19
